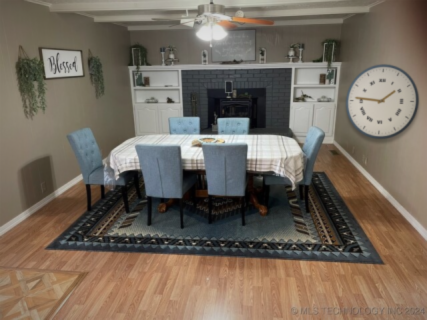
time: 1:46
